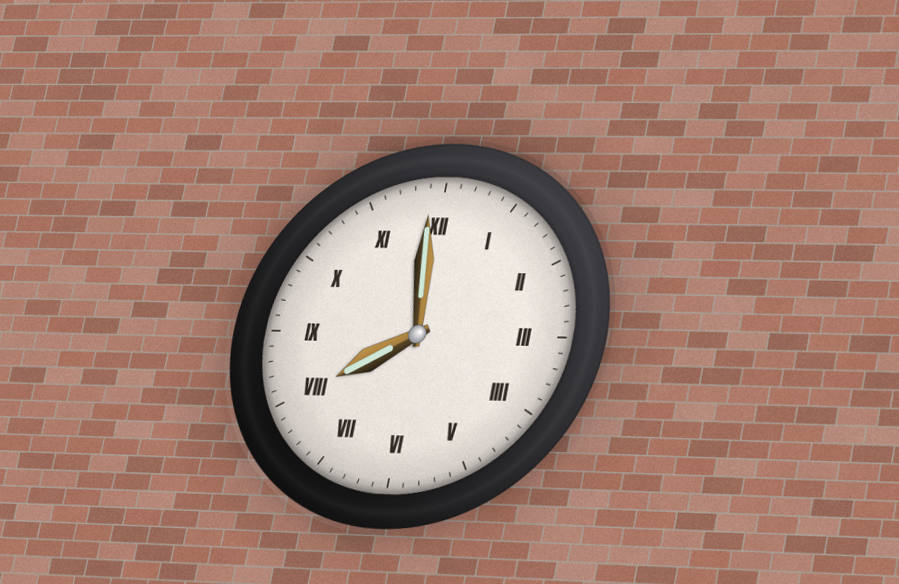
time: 7:59
